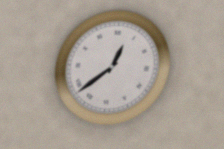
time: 12:38
